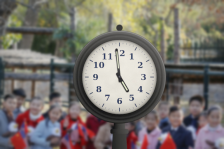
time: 4:59
